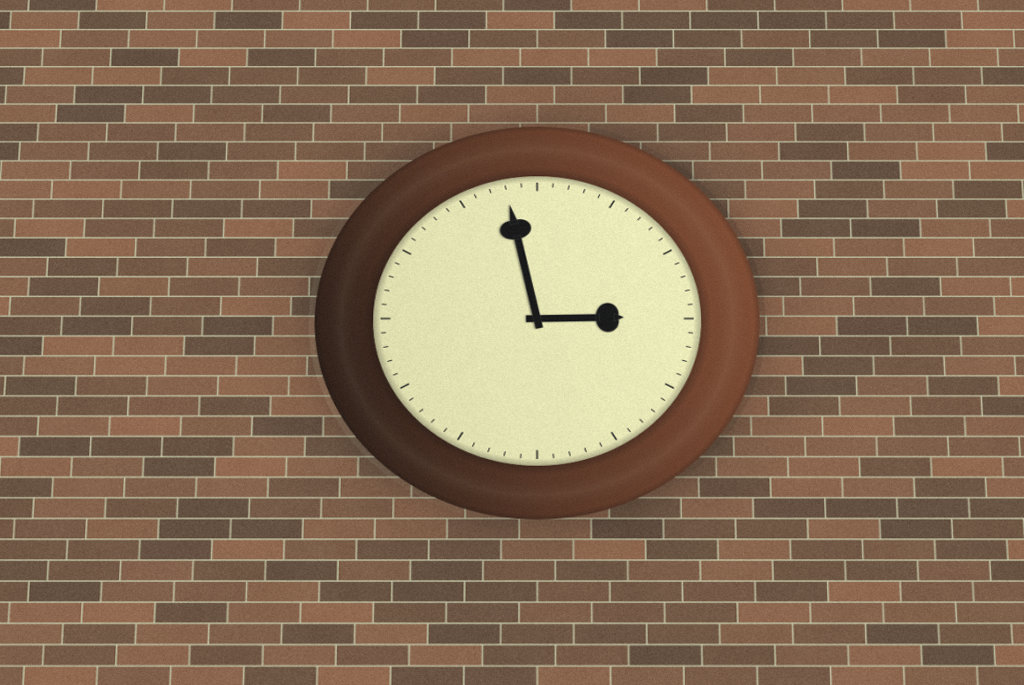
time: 2:58
